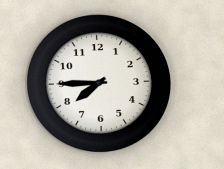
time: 7:45
